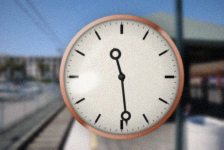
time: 11:29
